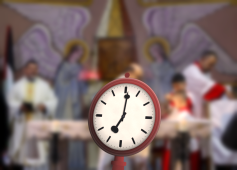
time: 7:01
